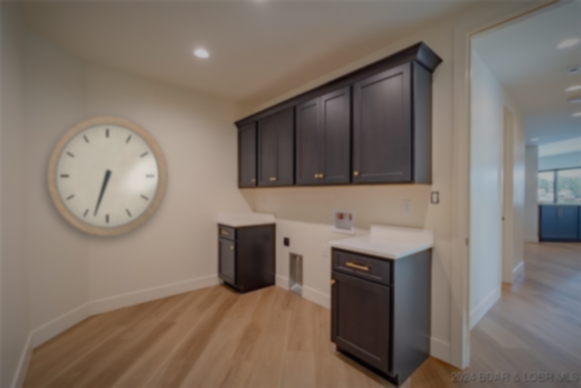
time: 6:33
